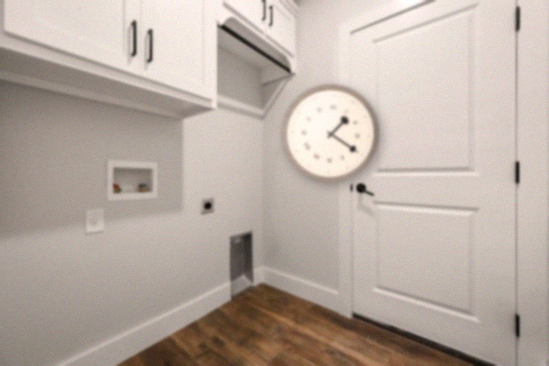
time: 1:20
